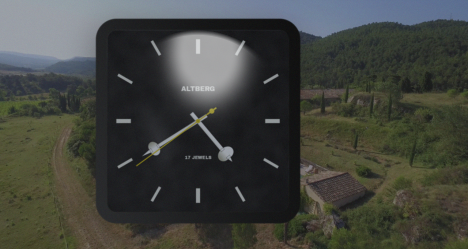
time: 4:39:39
